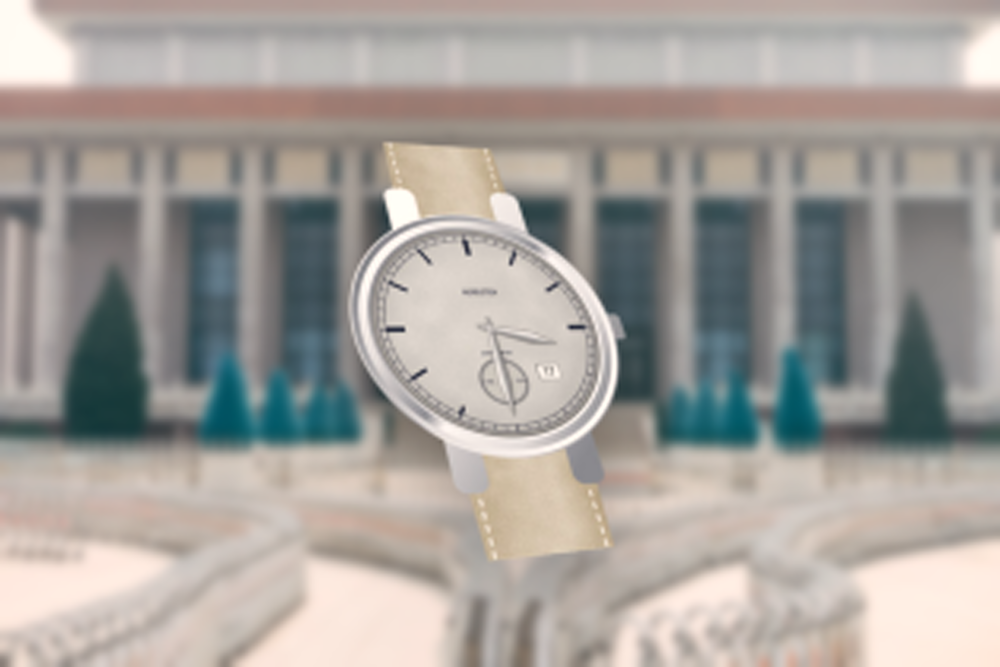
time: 3:30
